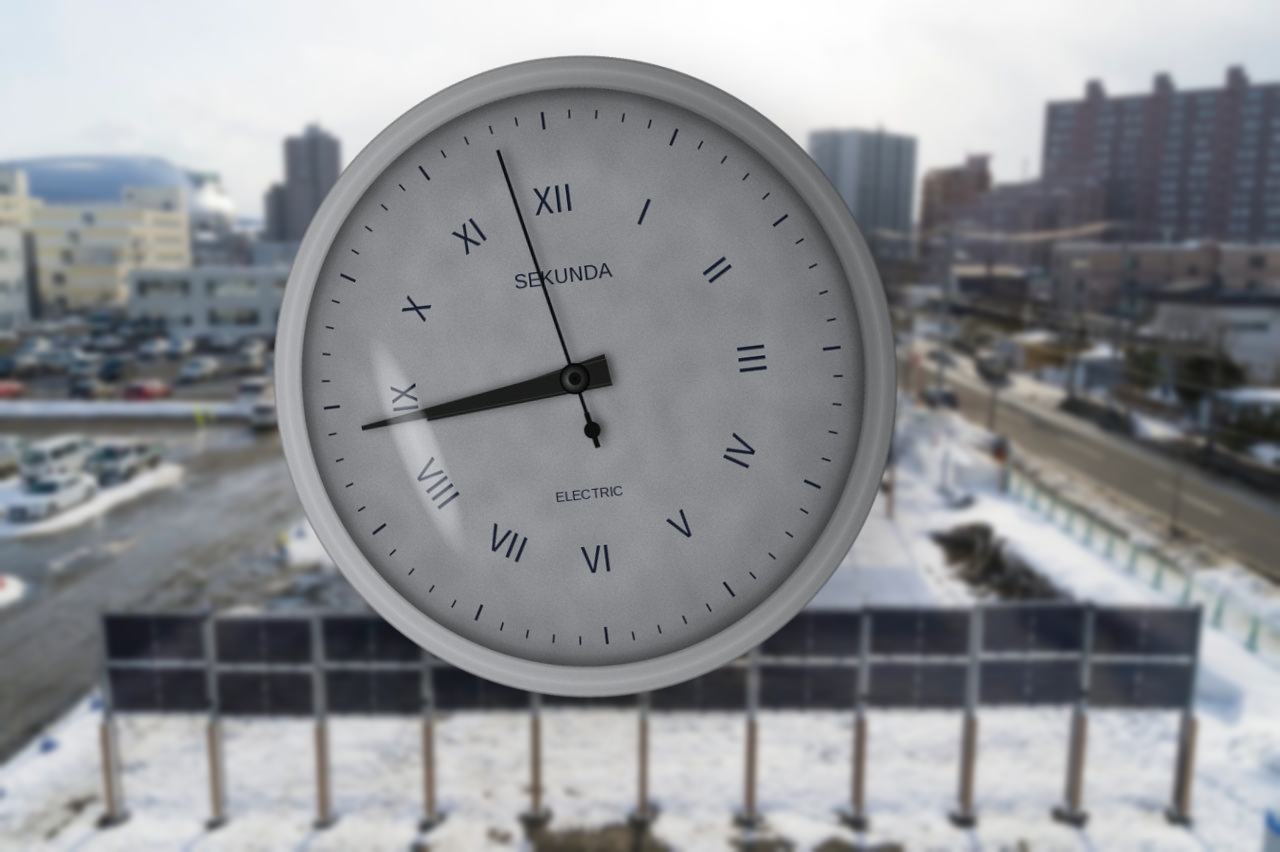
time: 8:43:58
